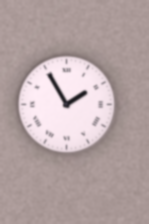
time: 1:55
